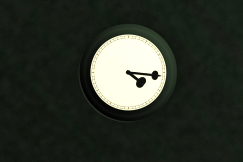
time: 4:16
